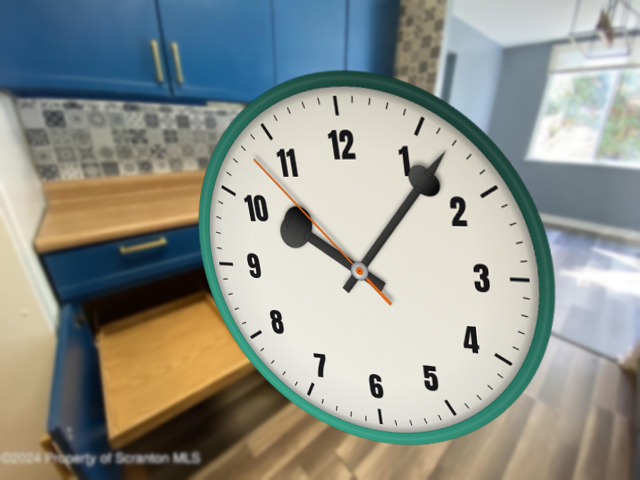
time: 10:06:53
